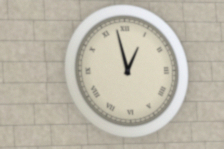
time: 12:58
